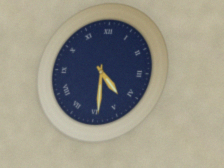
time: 4:29
